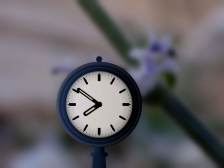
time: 7:51
